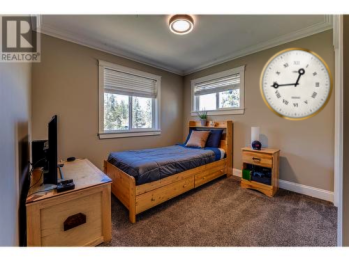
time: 12:44
